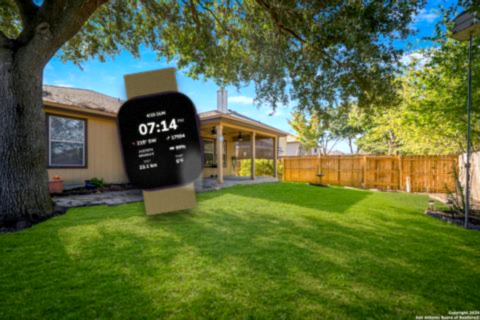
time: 7:14
